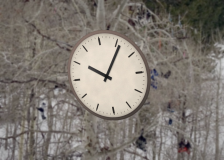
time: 10:06
